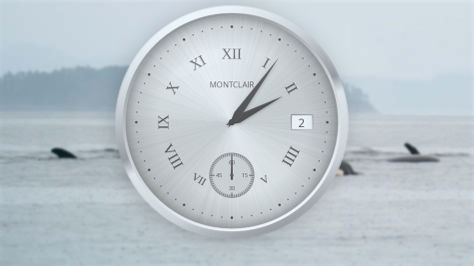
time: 2:06
